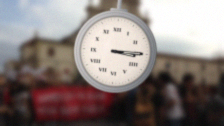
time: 3:15
